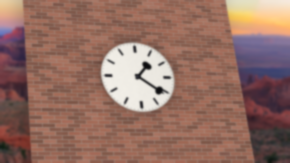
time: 1:21
